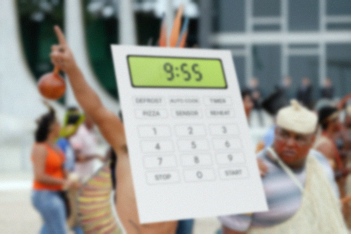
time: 9:55
